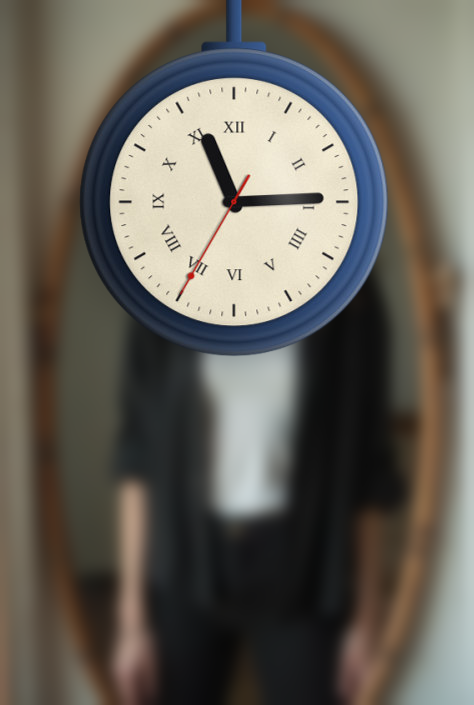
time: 11:14:35
